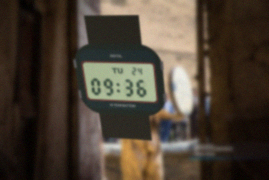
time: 9:36
